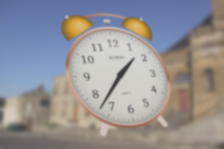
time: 1:37
